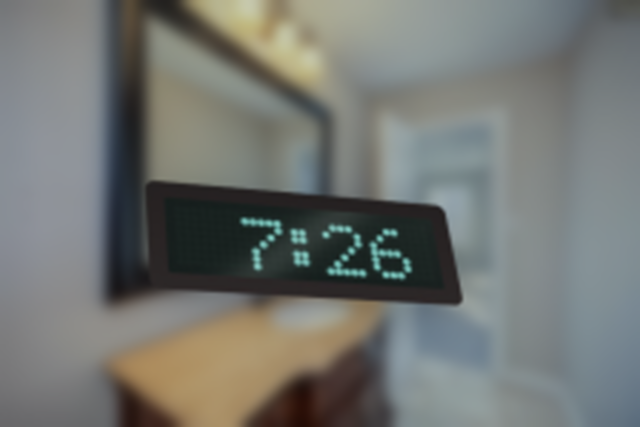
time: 7:26
